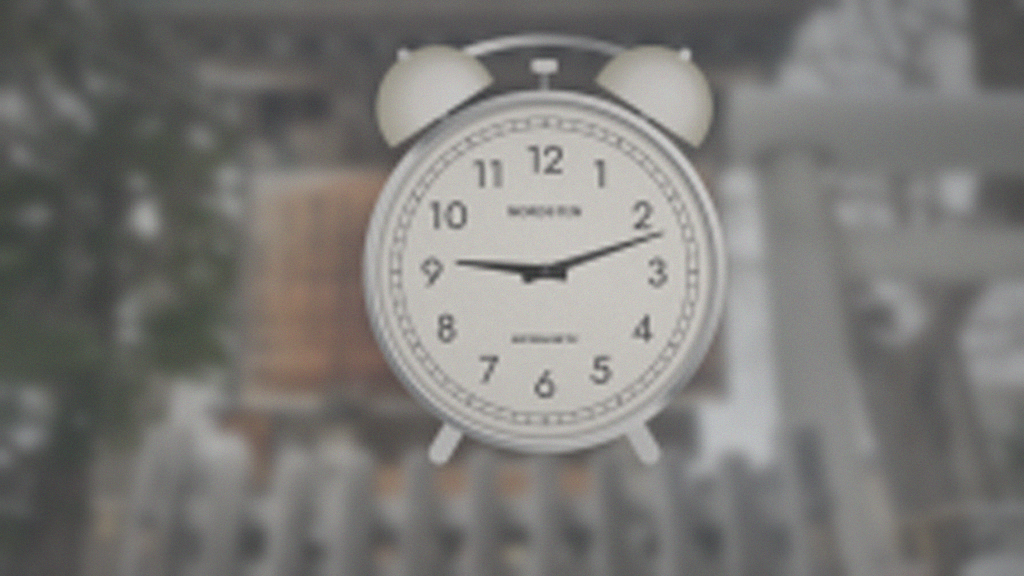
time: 9:12
